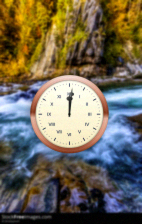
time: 12:01
